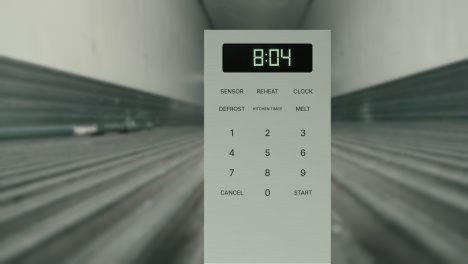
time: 8:04
